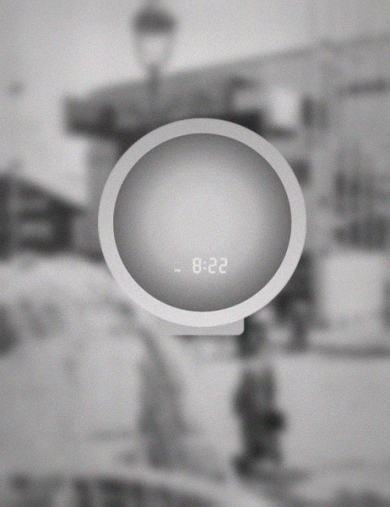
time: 8:22
